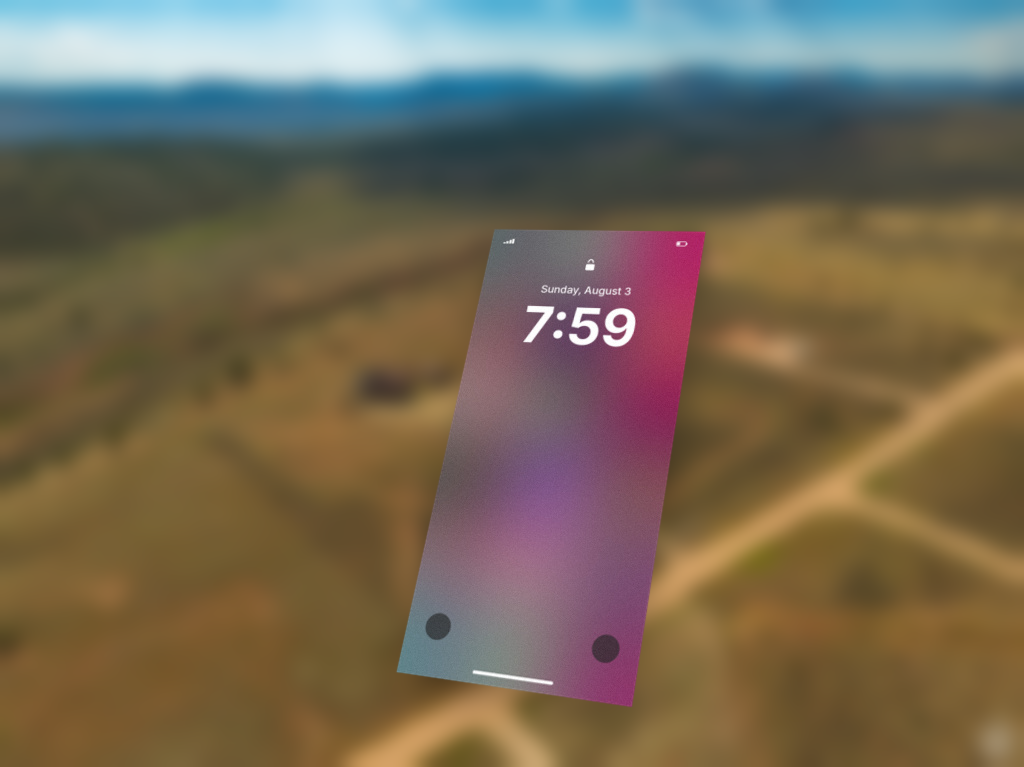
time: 7:59
